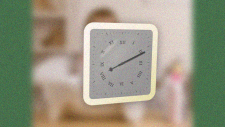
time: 8:11
